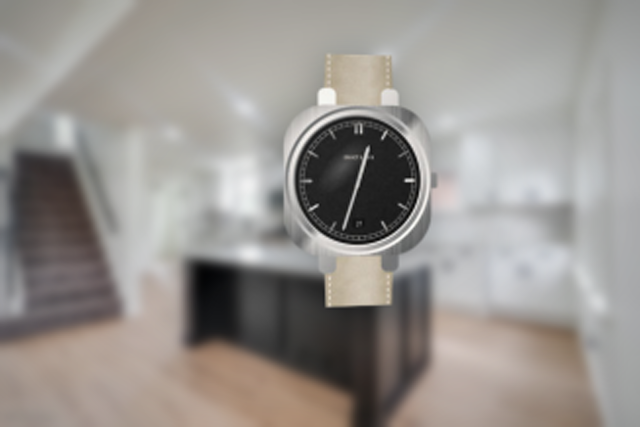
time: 12:33
